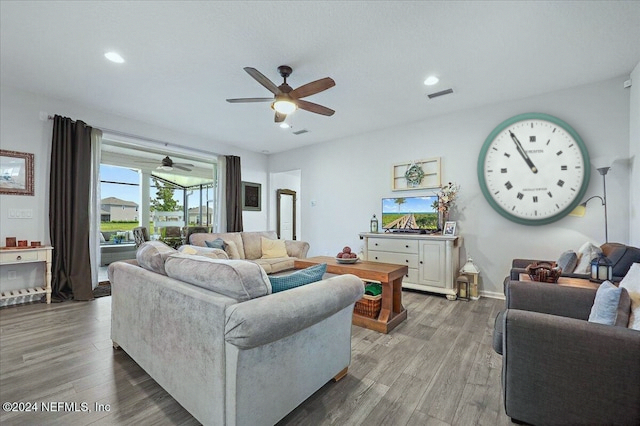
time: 10:55
